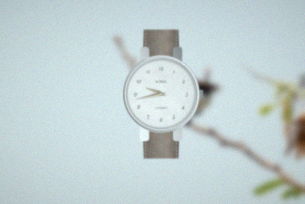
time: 9:43
